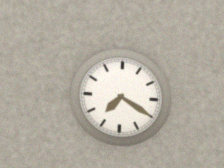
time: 7:20
